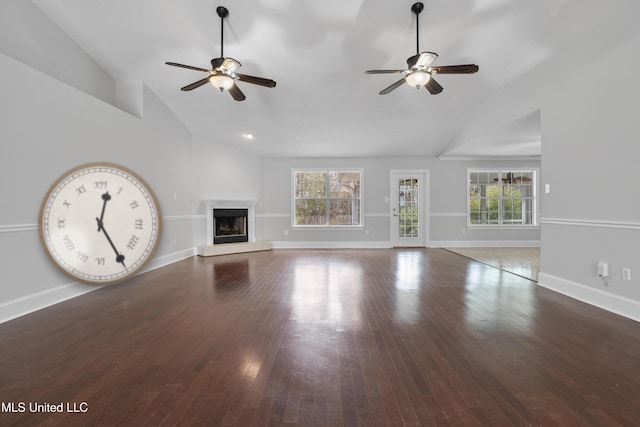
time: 12:25
